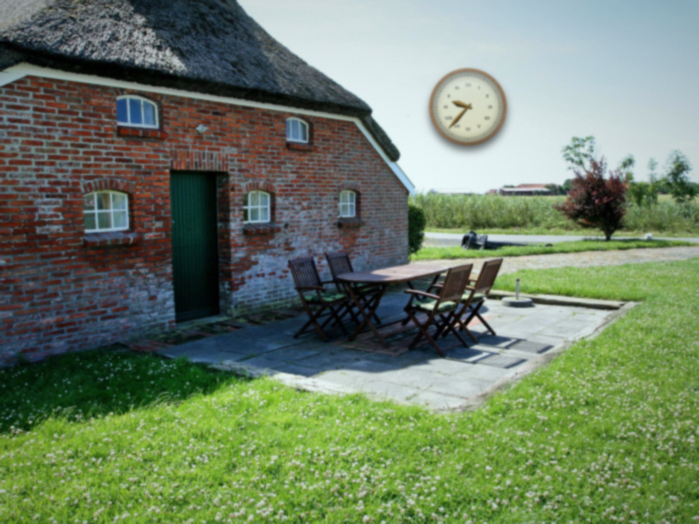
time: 9:37
